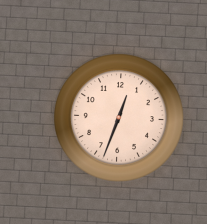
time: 12:33
